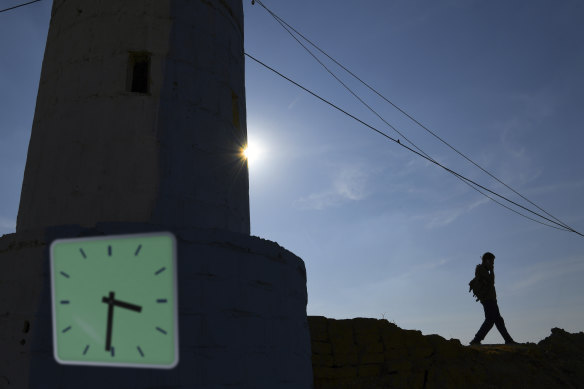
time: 3:31
